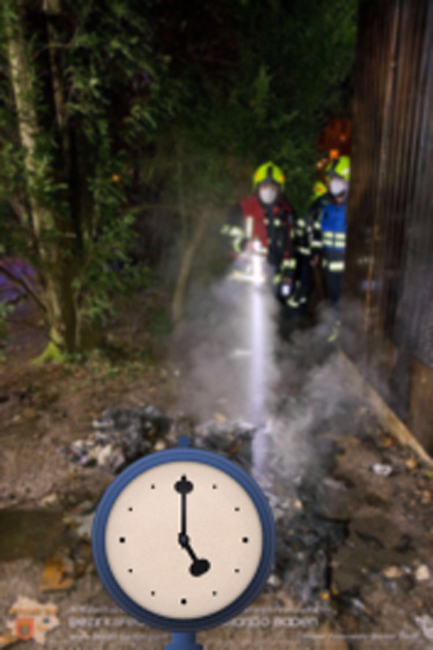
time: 5:00
